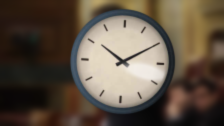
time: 10:10
